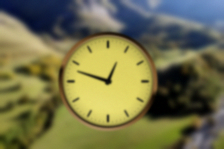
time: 12:48
